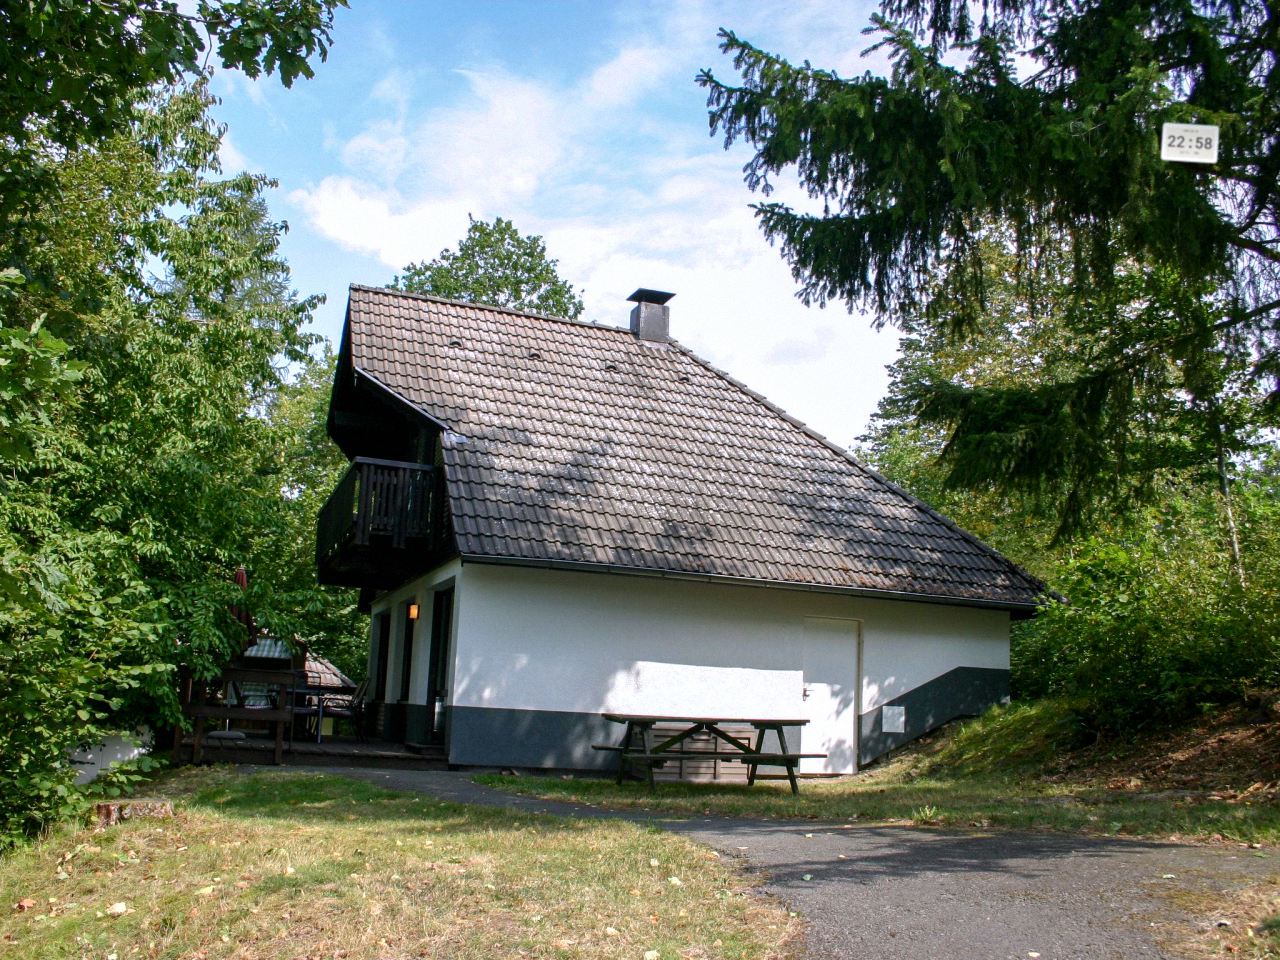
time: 22:58
